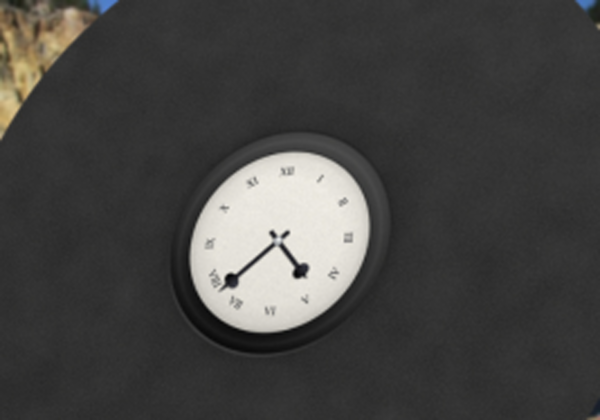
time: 4:38
